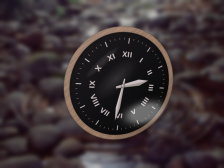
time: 2:31
